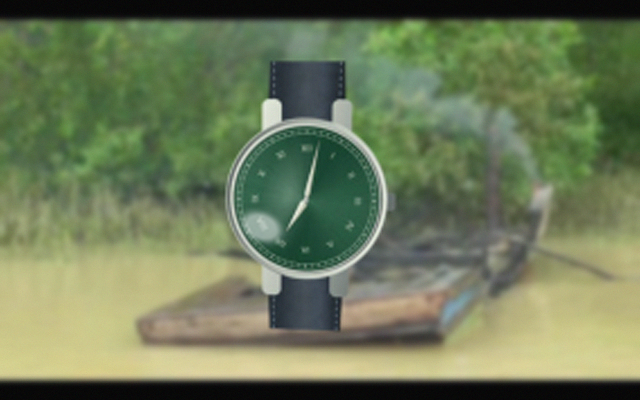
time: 7:02
